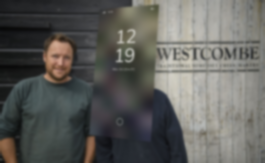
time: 12:19
